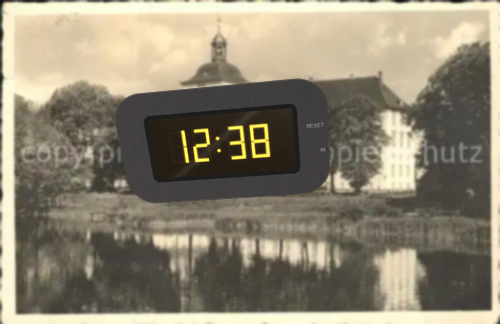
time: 12:38
